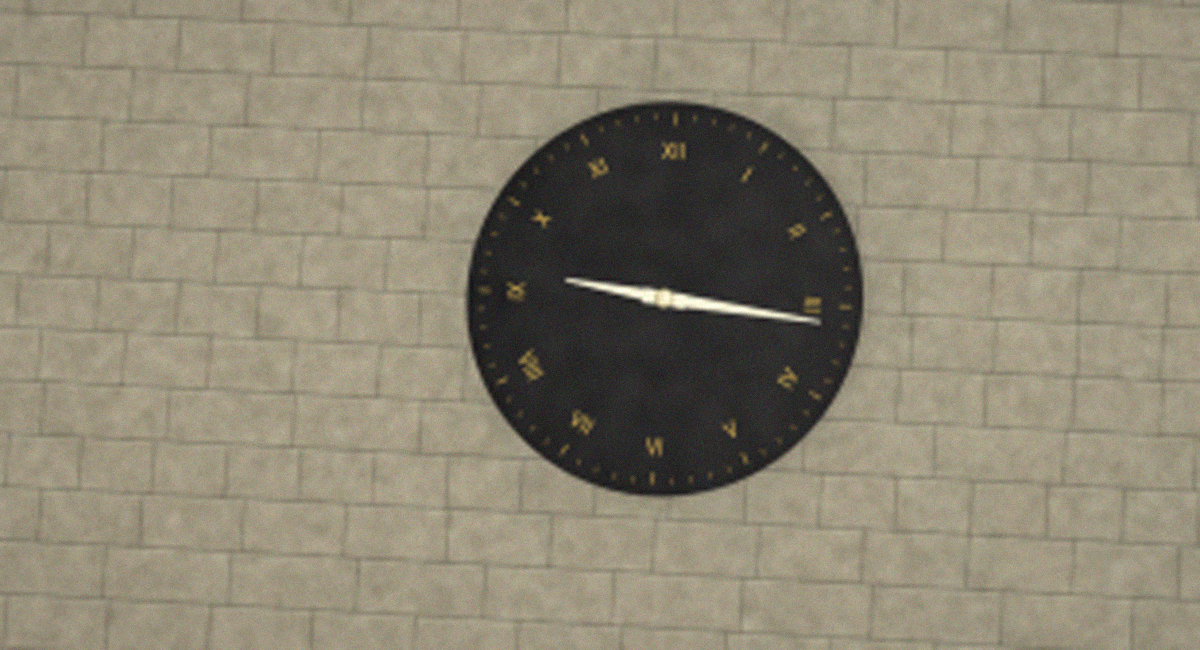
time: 9:16
